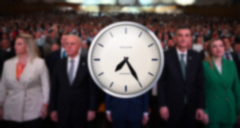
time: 7:25
